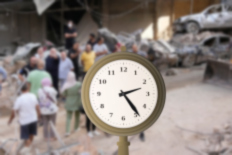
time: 2:24
